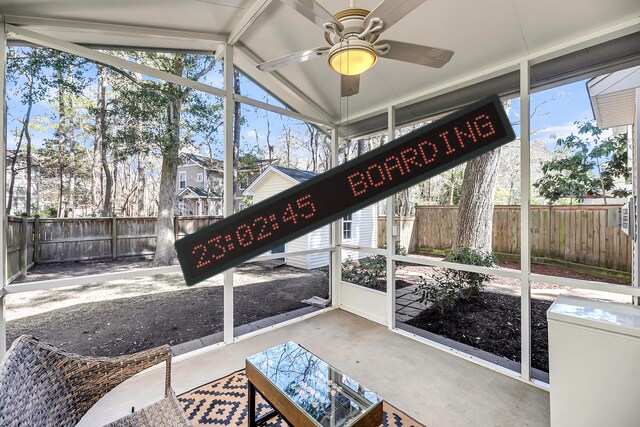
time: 23:02:45
